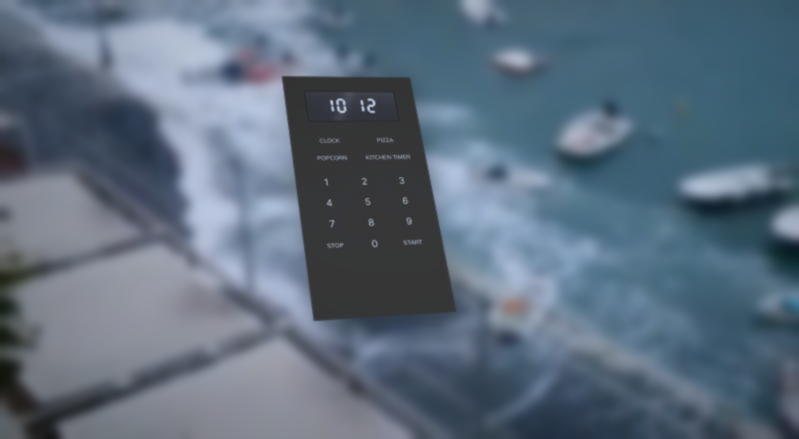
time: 10:12
